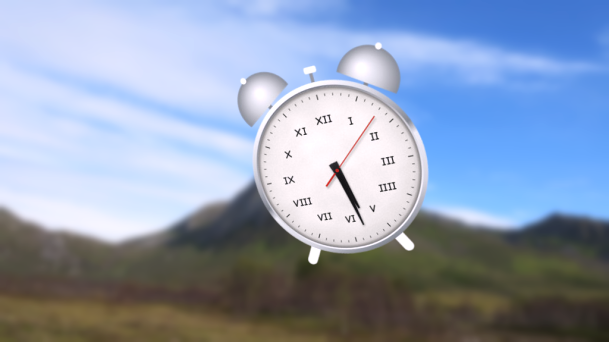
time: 5:28:08
